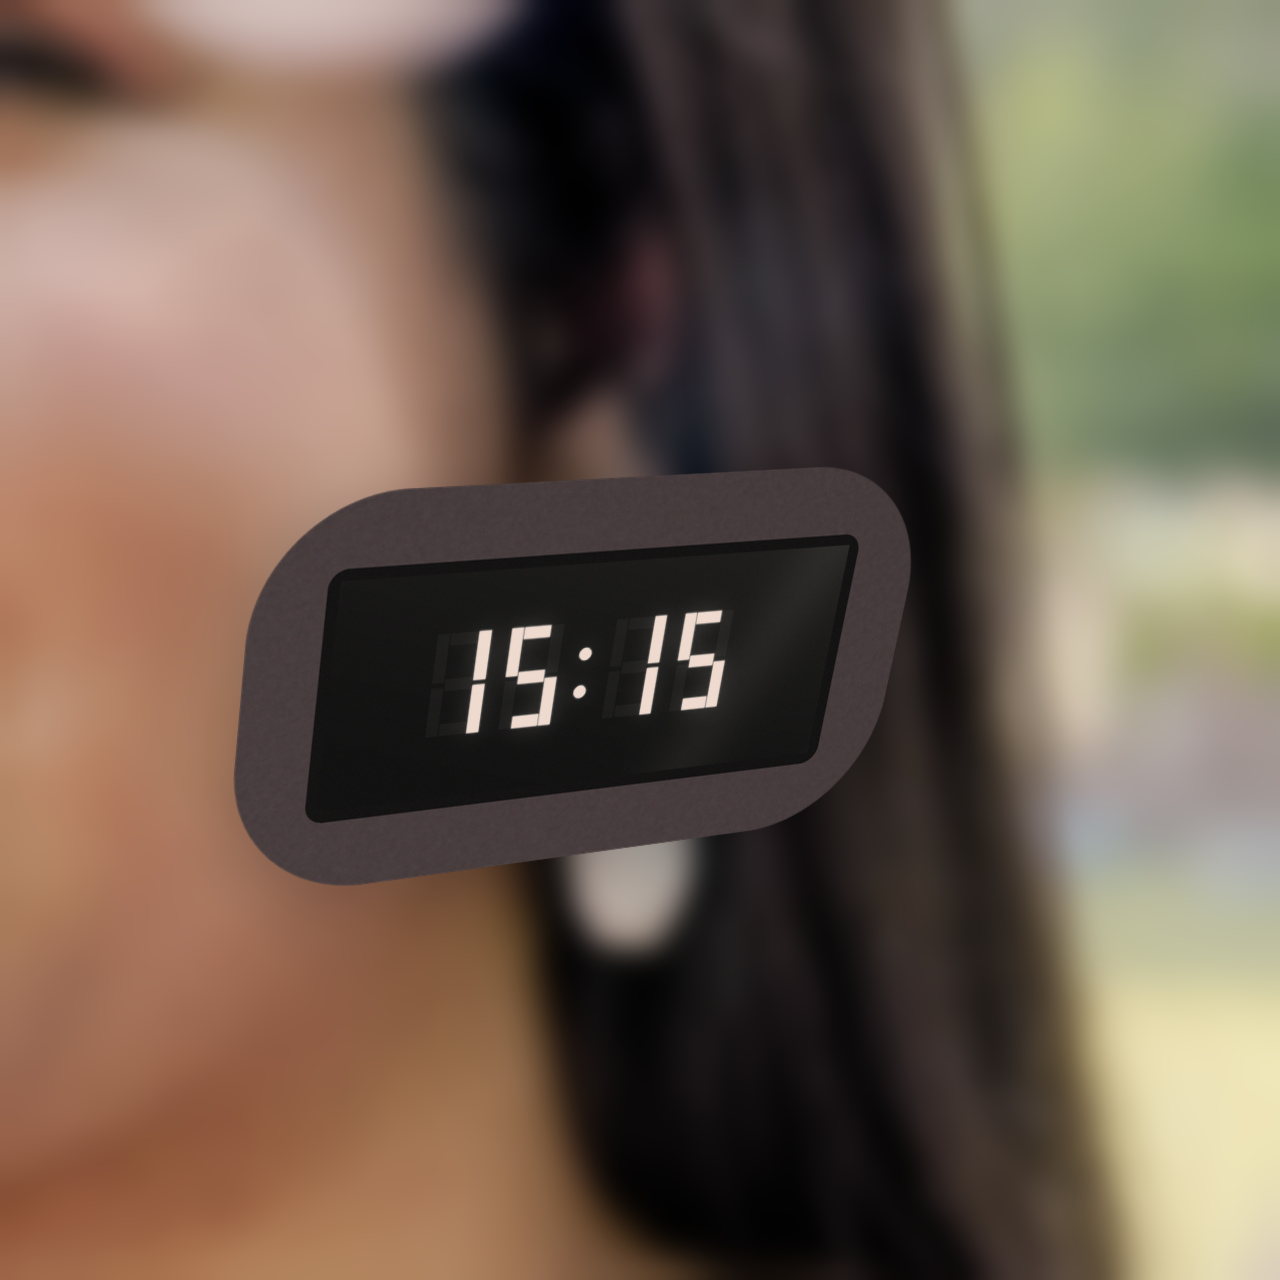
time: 15:15
